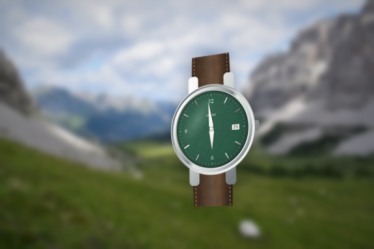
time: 5:59
